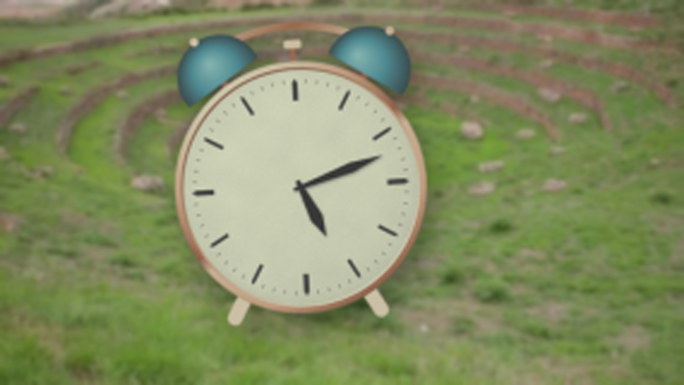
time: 5:12
